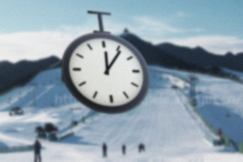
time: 12:06
